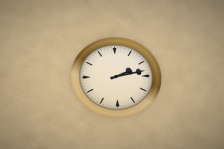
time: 2:13
